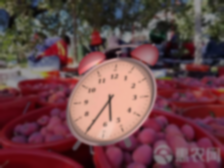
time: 5:35
